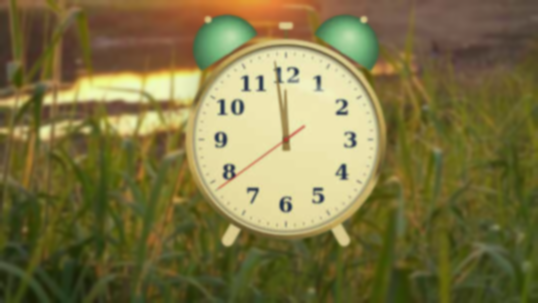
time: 11:58:39
